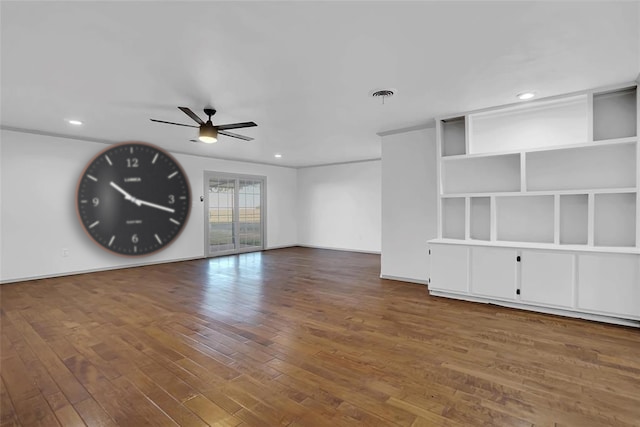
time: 10:18
